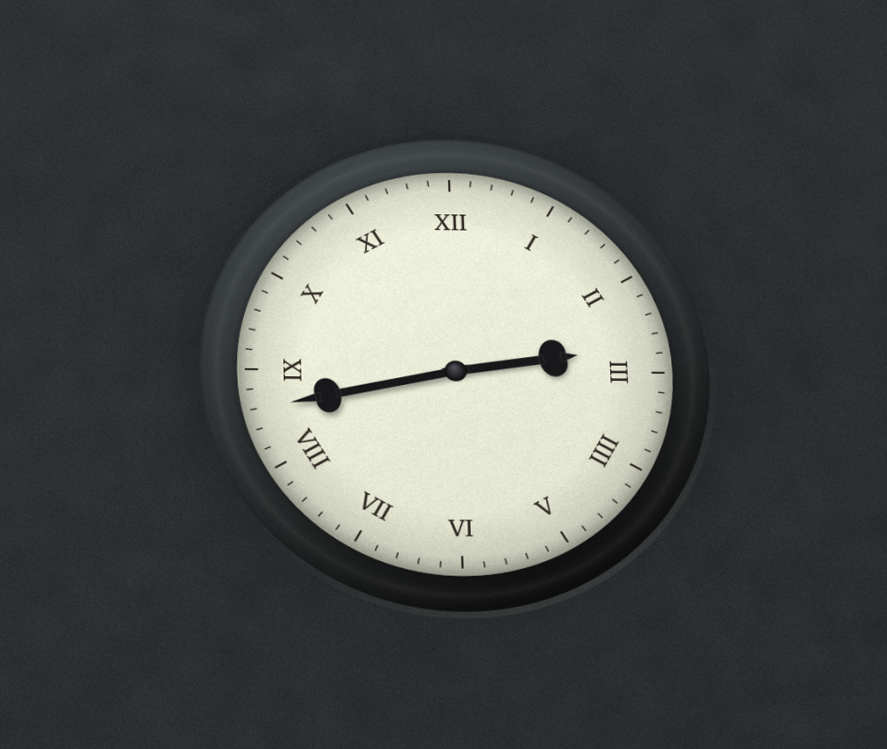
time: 2:43
